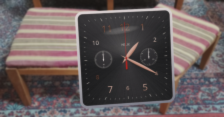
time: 1:20
